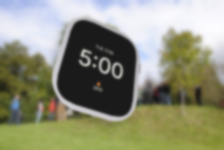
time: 5:00
